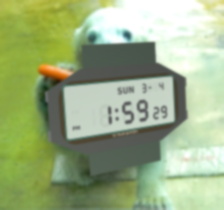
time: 1:59:29
